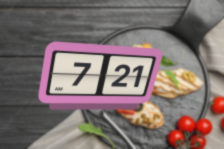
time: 7:21
